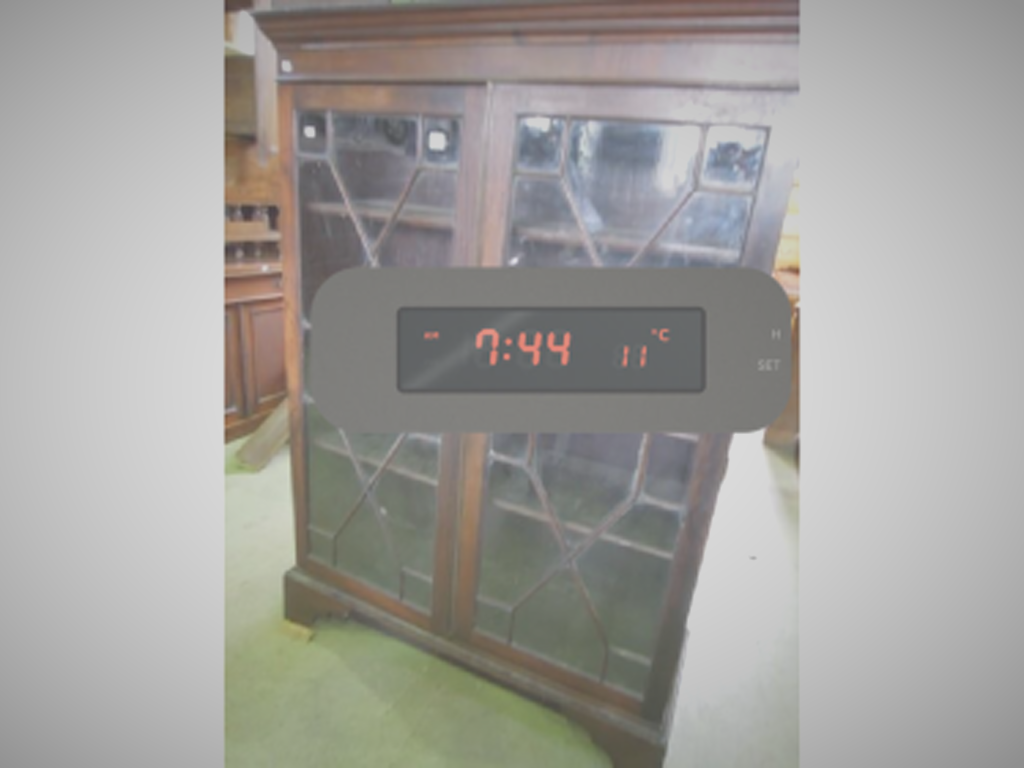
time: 7:44
